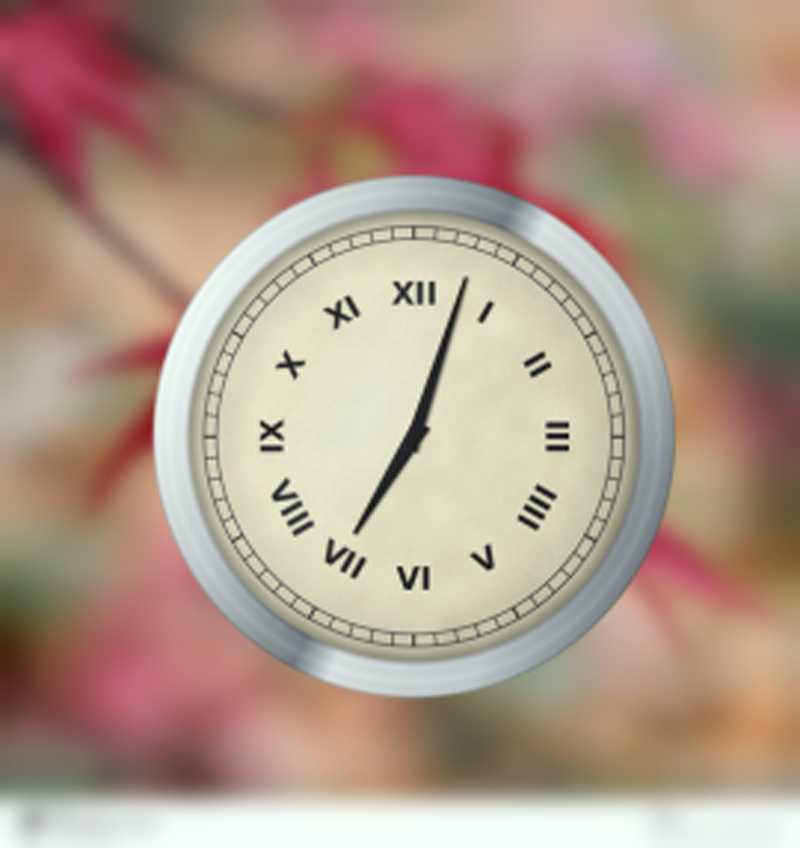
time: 7:03
